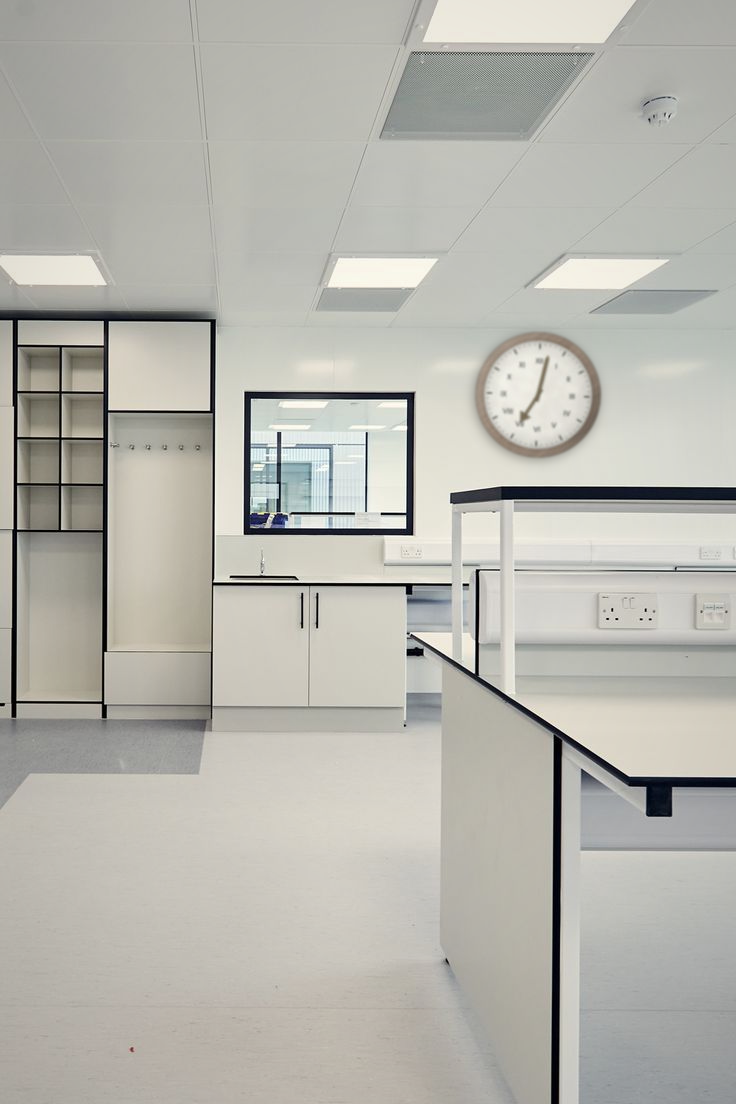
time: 7:02
